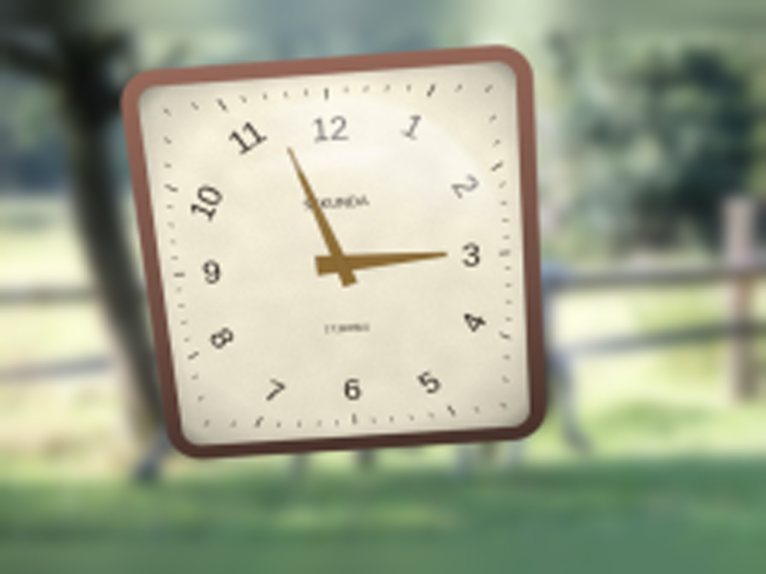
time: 2:57
